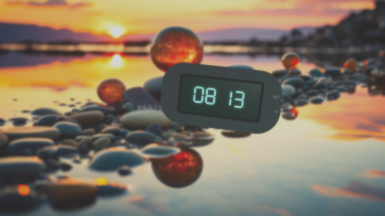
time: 8:13
